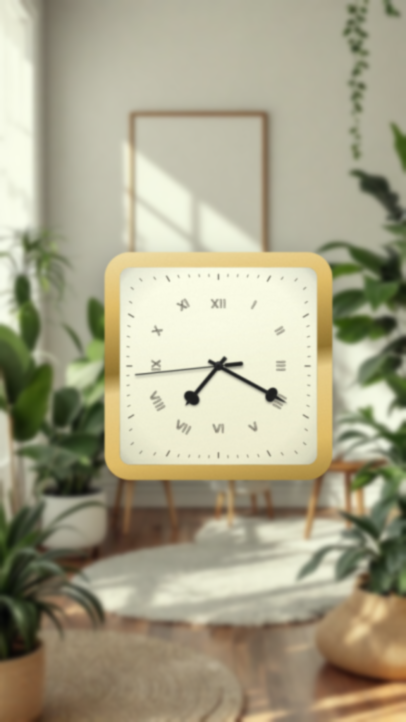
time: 7:19:44
